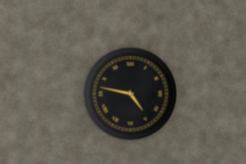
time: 4:47
